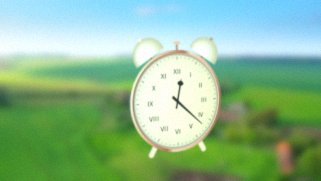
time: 12:22
